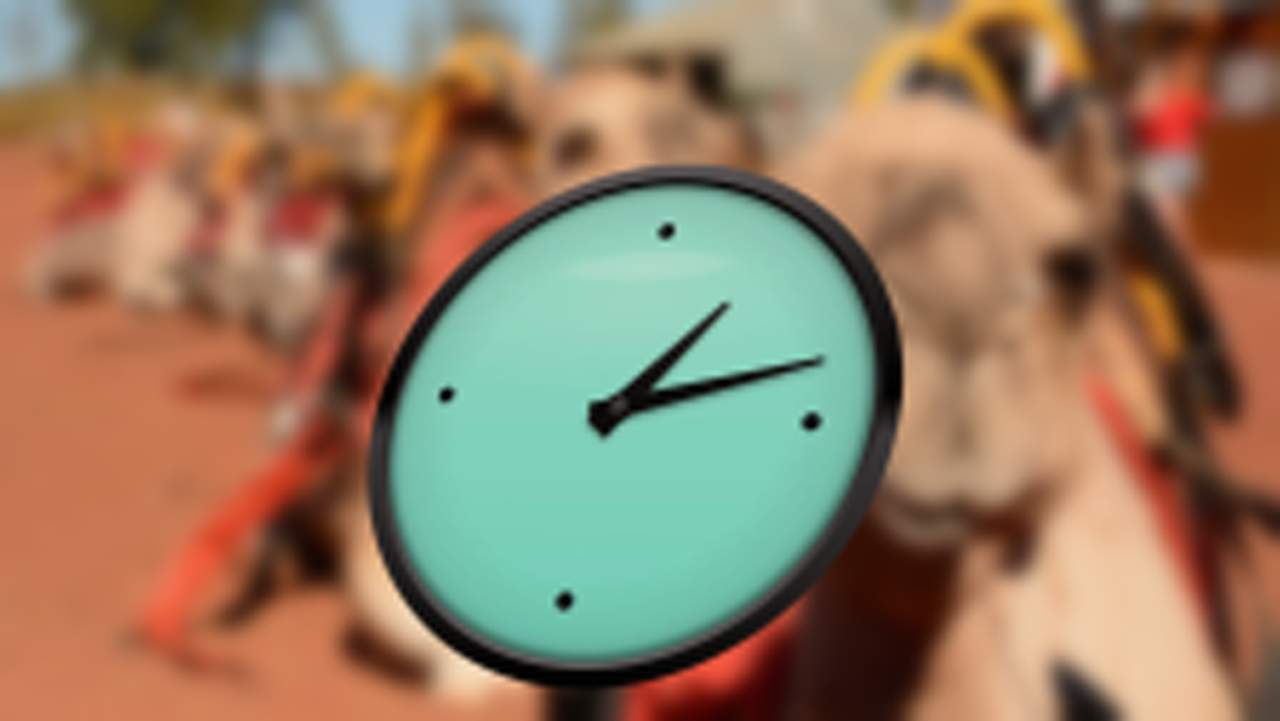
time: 1:12
